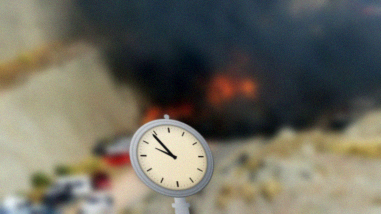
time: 9:54
